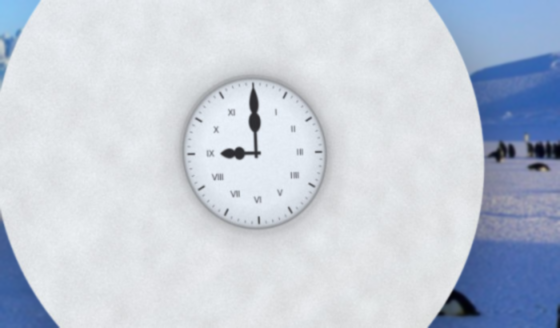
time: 9:00
